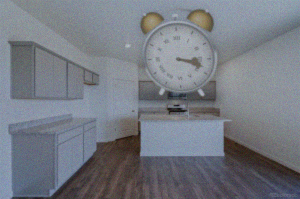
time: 3:18
